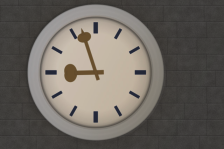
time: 8:57
